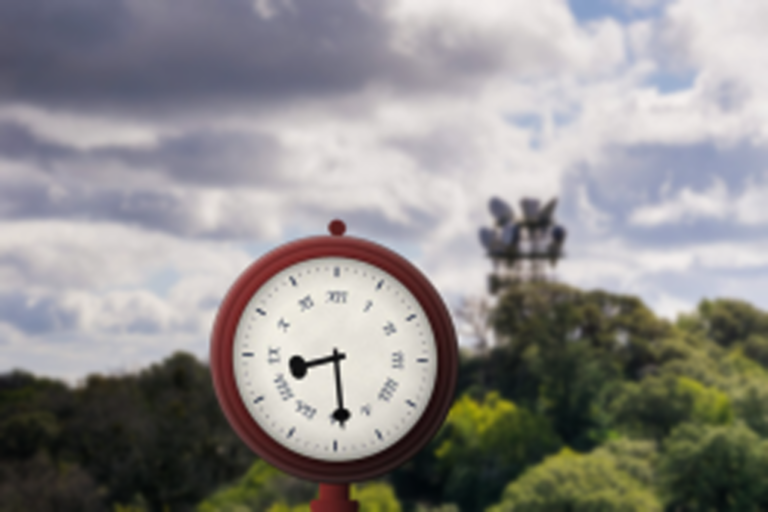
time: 8:29
